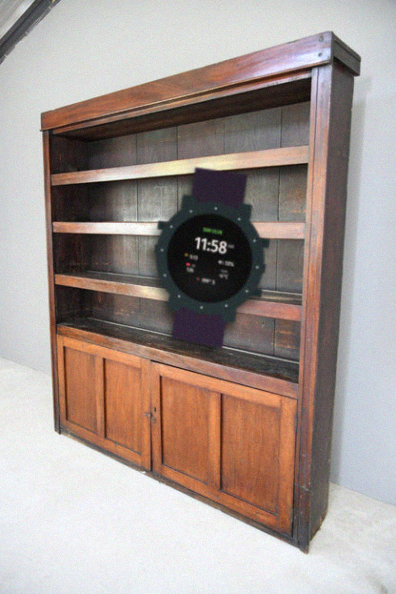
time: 11:58
